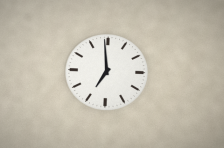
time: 6:59
